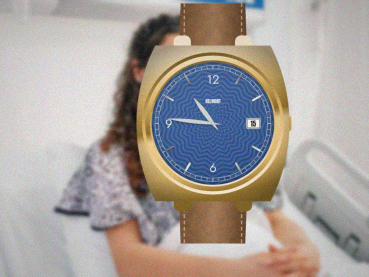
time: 10:46
